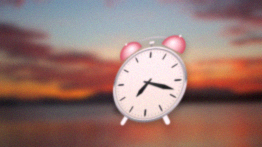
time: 7:18
